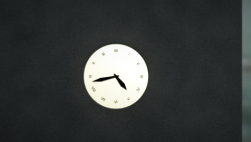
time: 4:43
